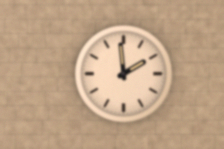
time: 1:59
